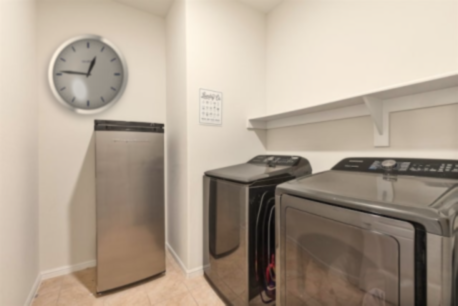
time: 12:46
